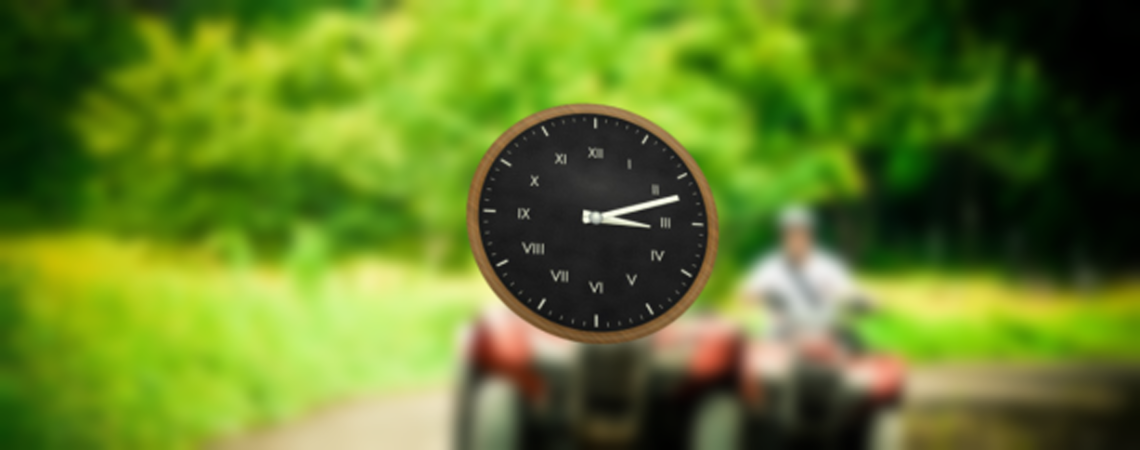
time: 3:12
